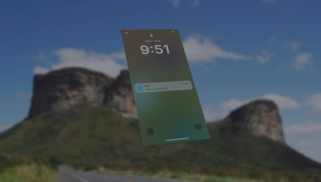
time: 9:51
